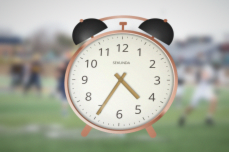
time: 4:35
